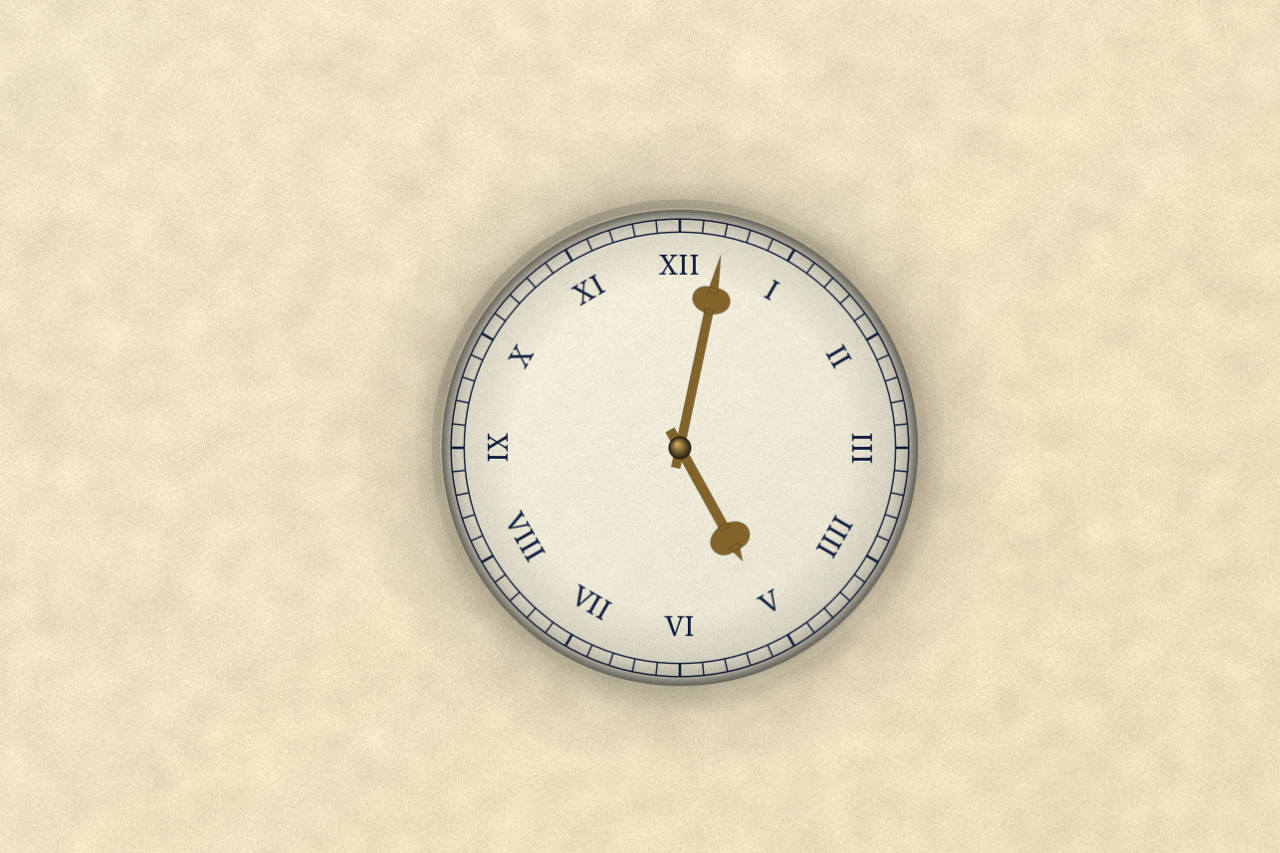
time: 5:02
